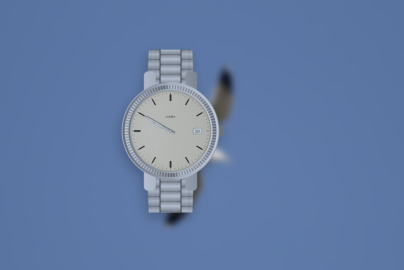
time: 9:50
